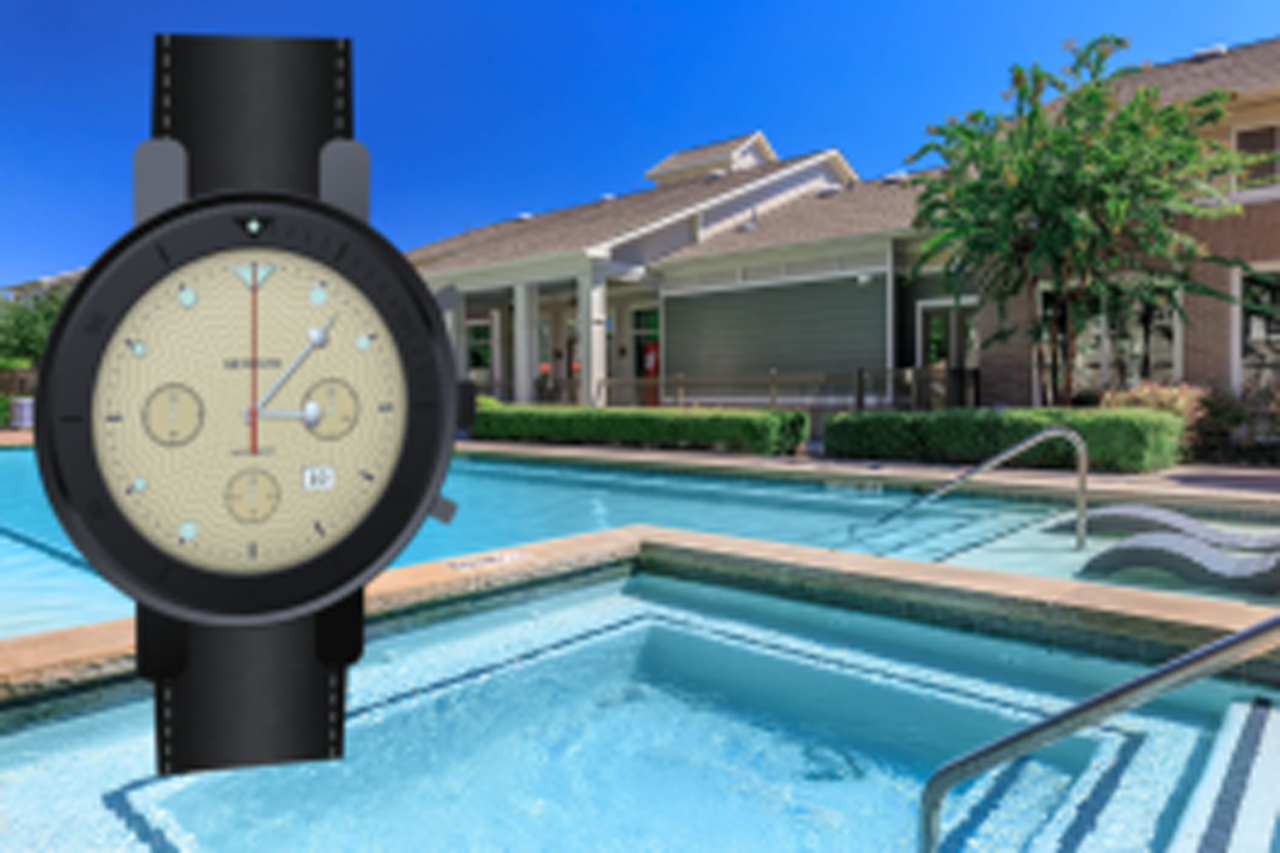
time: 3:07
